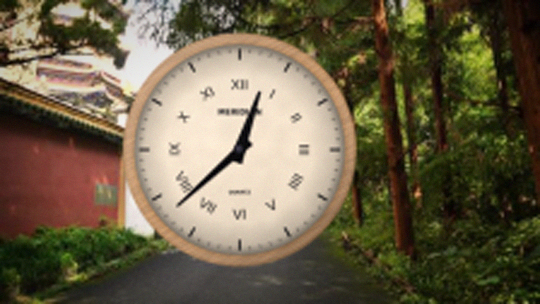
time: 12:38
